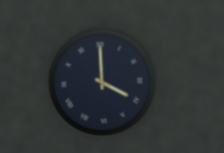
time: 4:00
